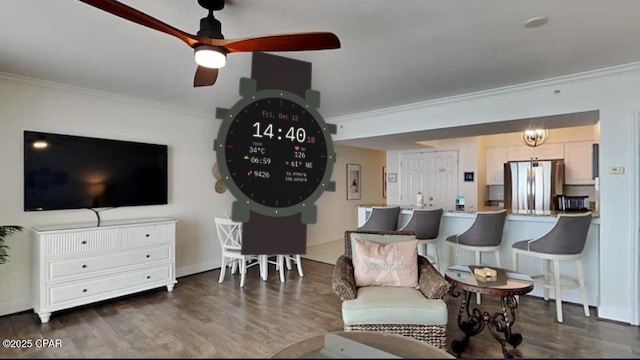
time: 14:40:18
